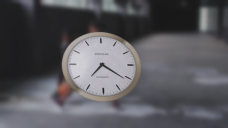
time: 7:21
